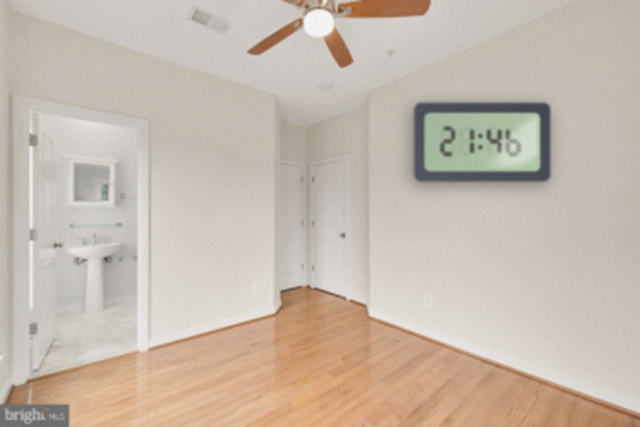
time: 21:46
